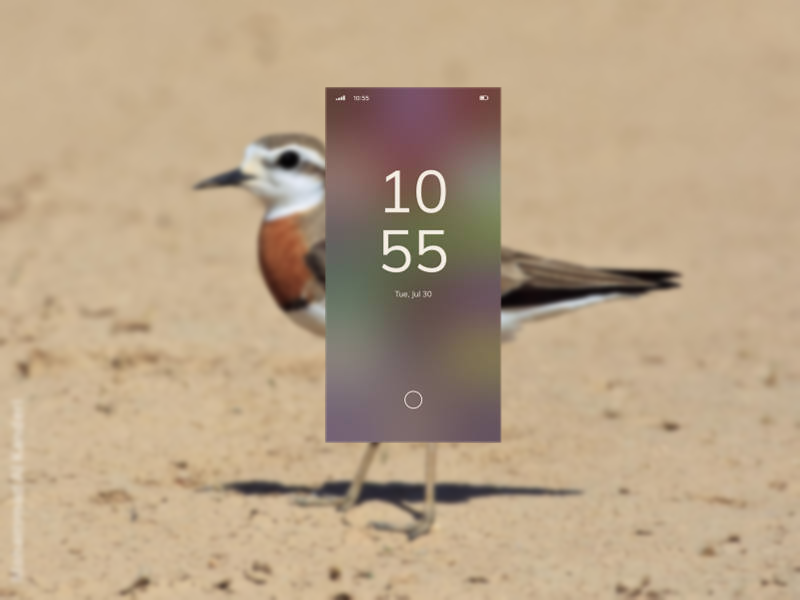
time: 10:55
